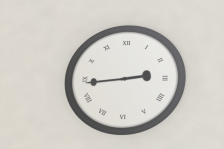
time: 2:44
